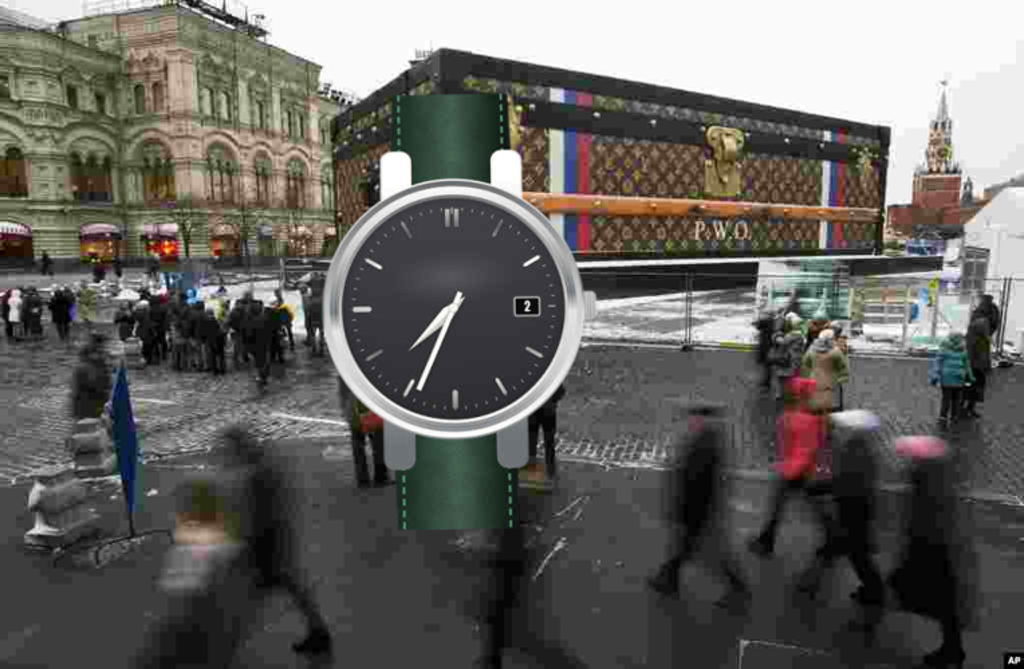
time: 7:34
